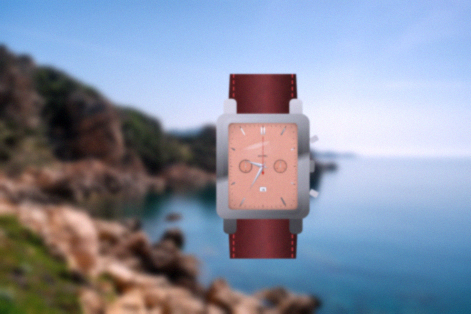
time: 9:35
